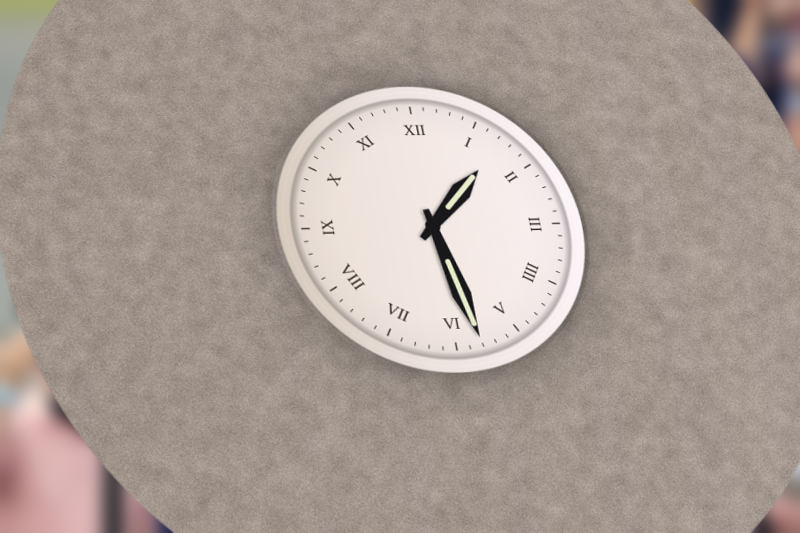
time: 1:28
